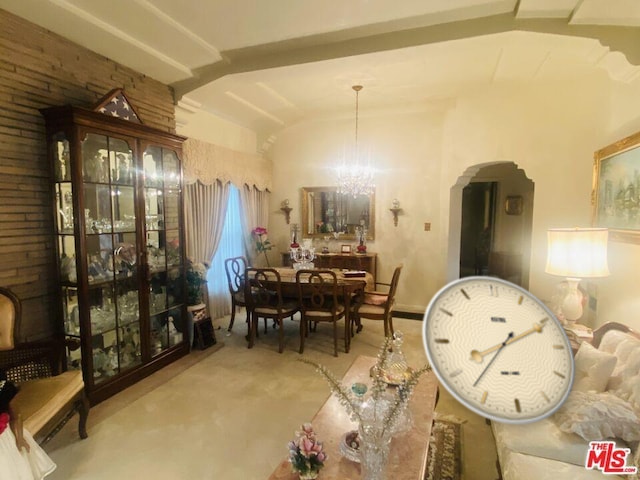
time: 8:10:37
